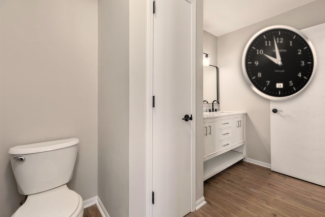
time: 9:58
